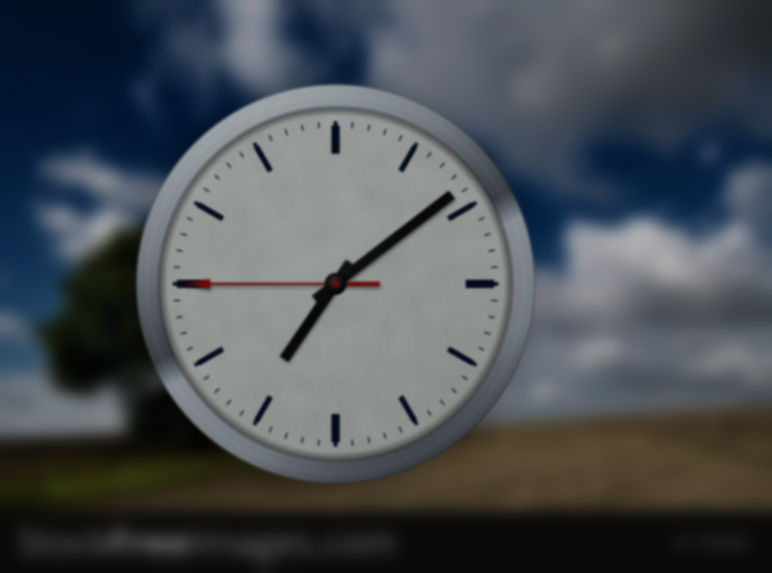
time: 7:08:45
